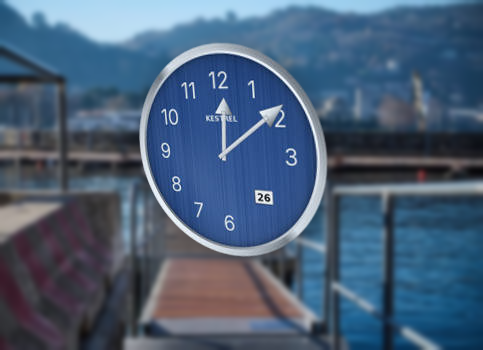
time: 12:09
